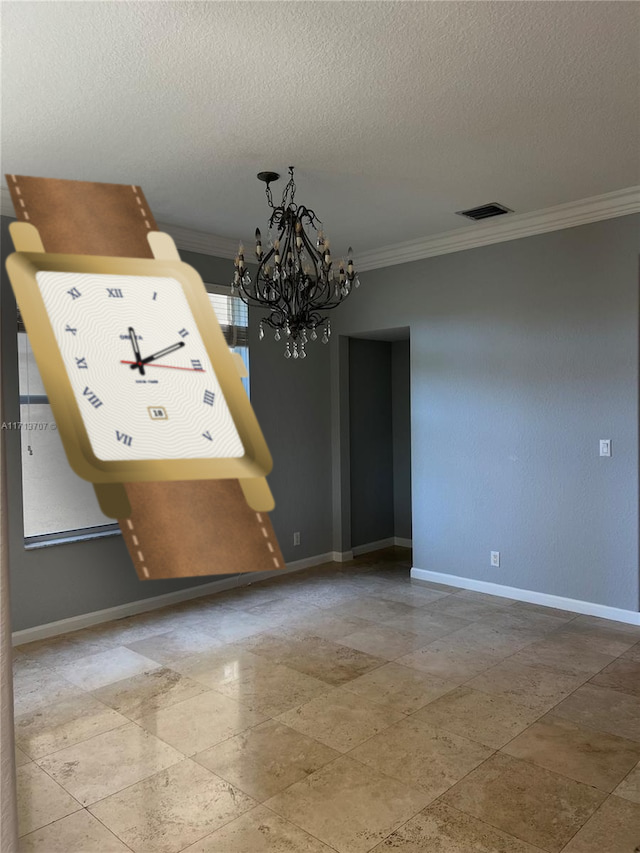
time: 12:11:16
